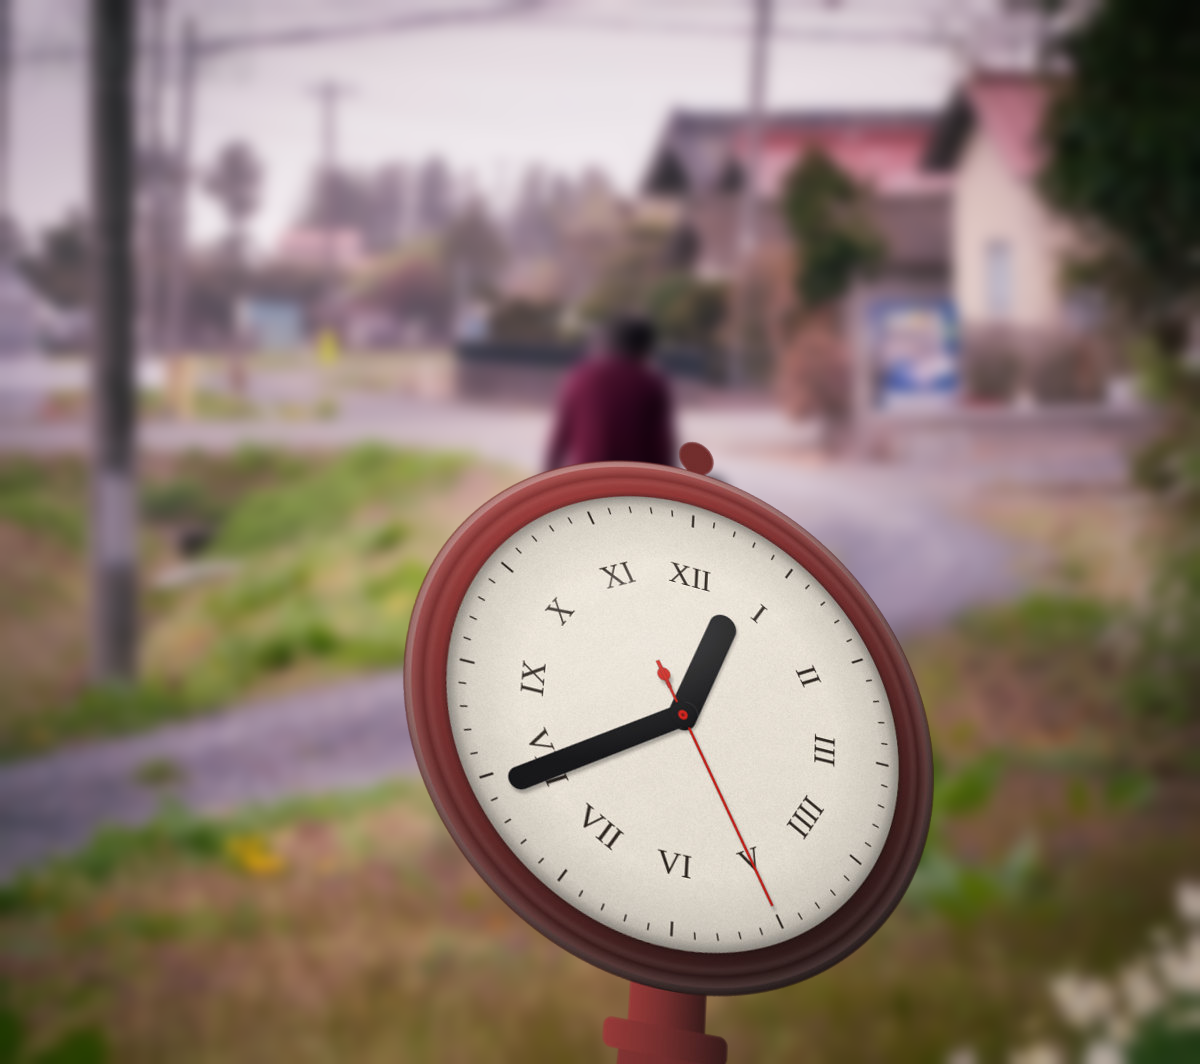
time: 12:39:25
